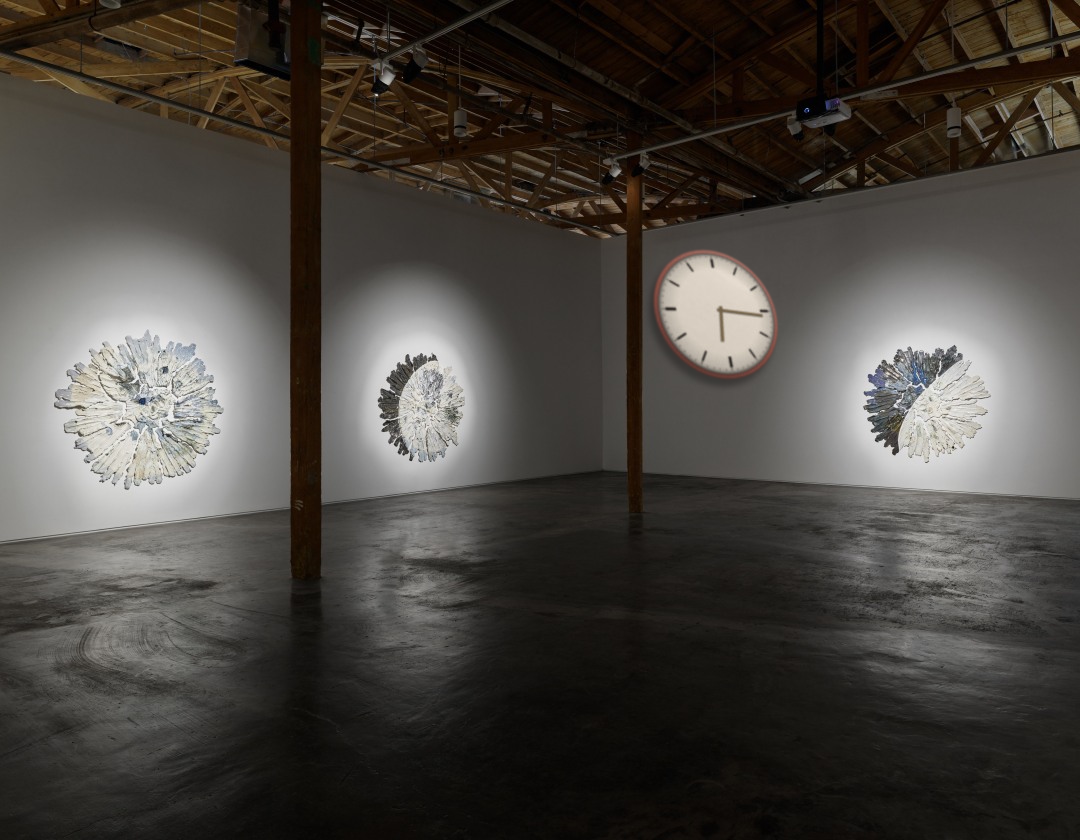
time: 6:16
